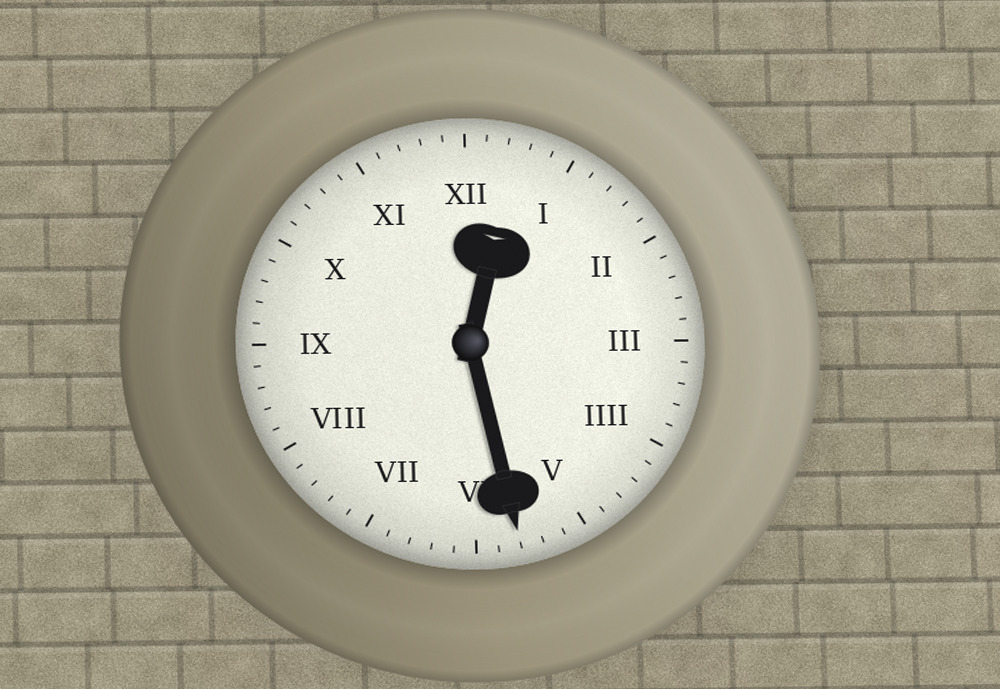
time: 12:28
